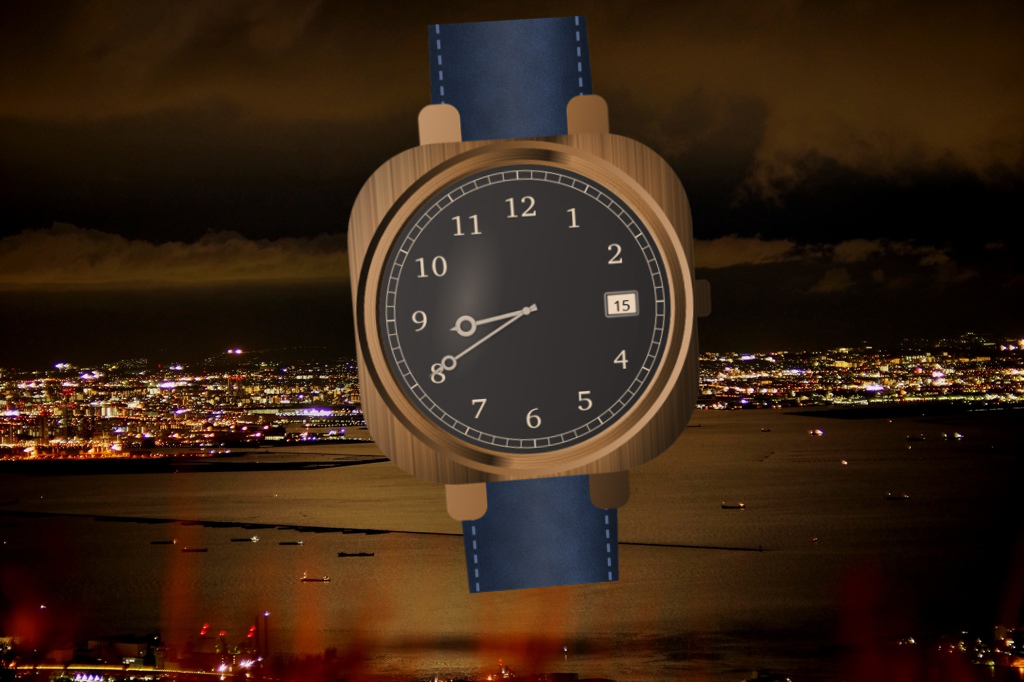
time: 8:40
